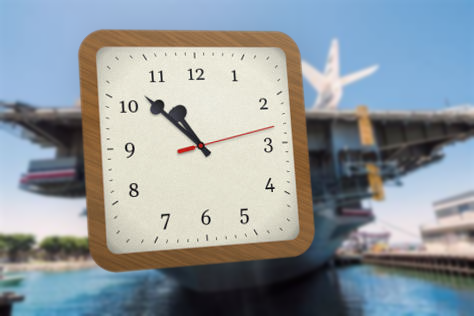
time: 10:52:13
